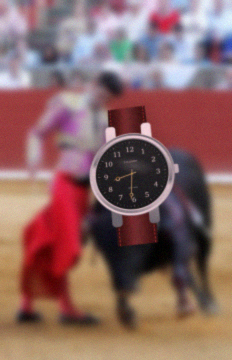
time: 8:31
